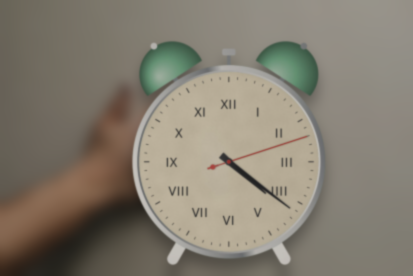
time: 4:21:12
